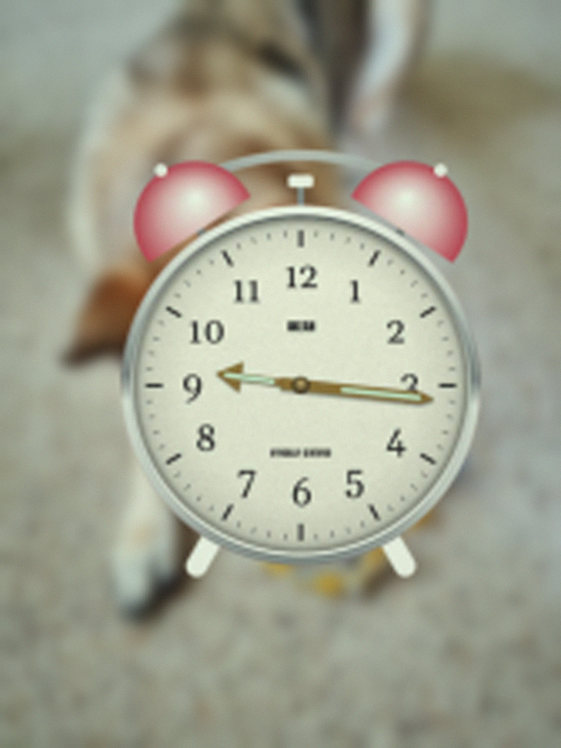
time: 9:16
